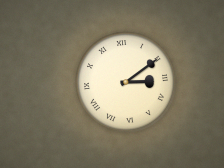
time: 3:10
